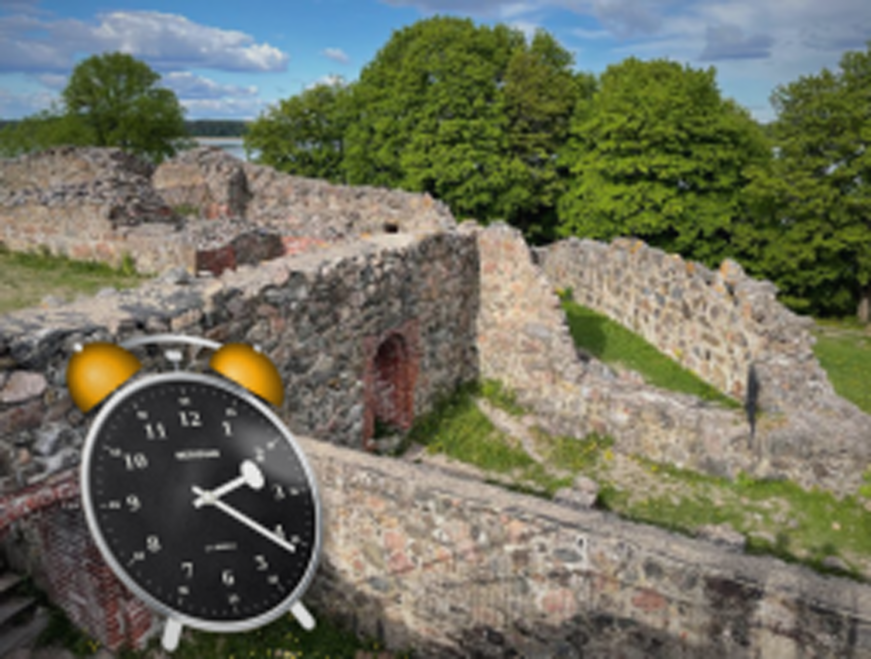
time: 2:21
